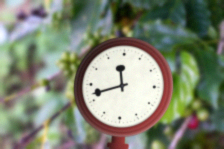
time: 11:42
